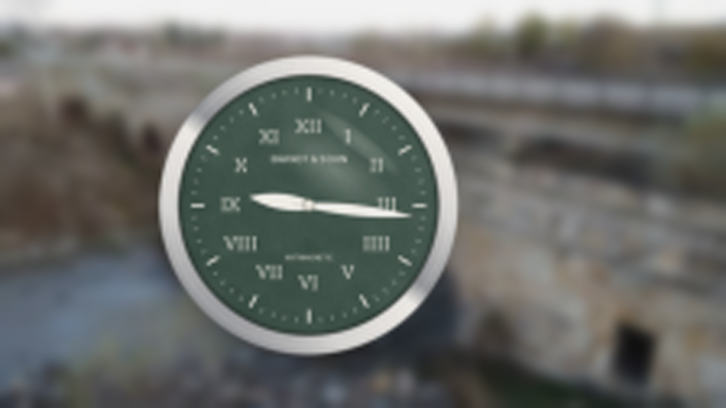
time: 9:16
